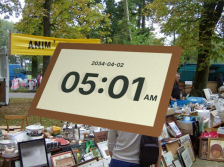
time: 5:01
